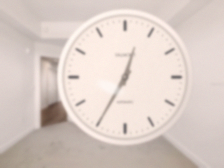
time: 12:35
